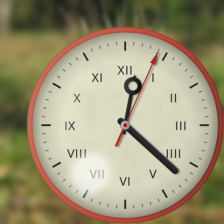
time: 12:22:04
